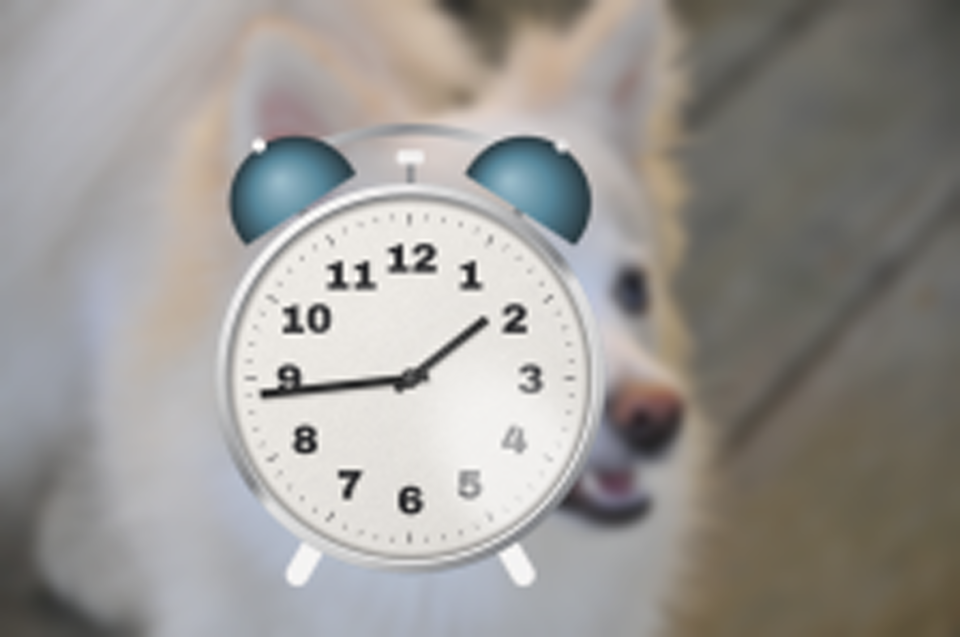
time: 1:44
